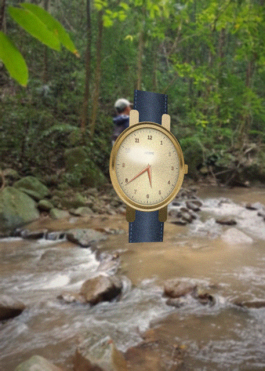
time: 5:39
